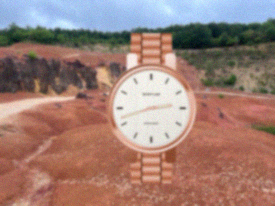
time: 2:42
